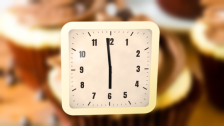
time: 5:59
